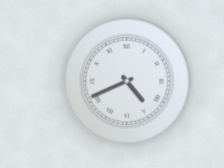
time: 4:41
